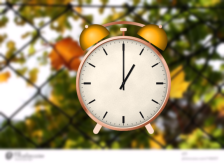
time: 1:00
